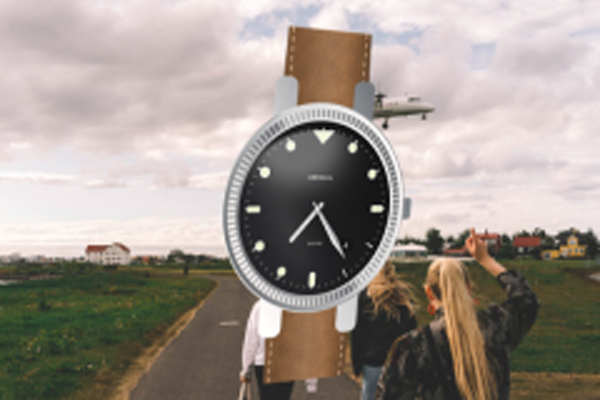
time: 7:24
